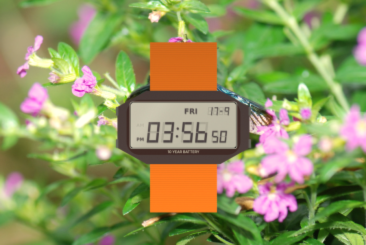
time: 3:56:50
